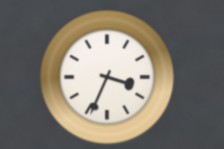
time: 3:34
